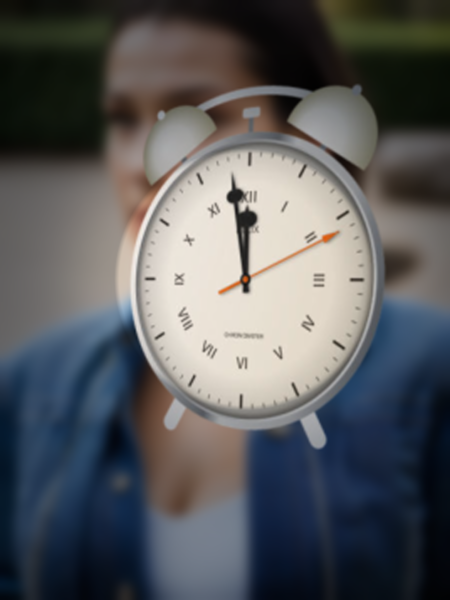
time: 11:58:11
